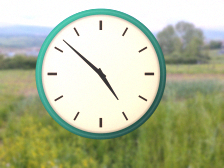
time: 4:52
